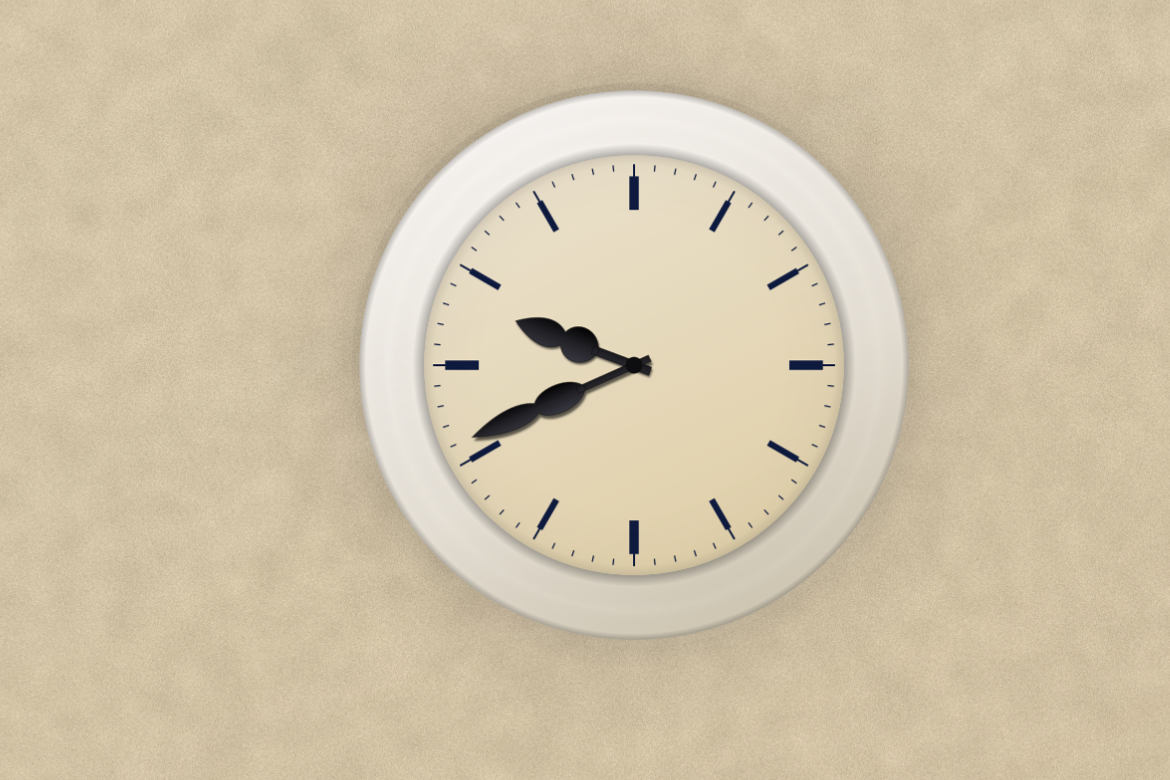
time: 9:41
